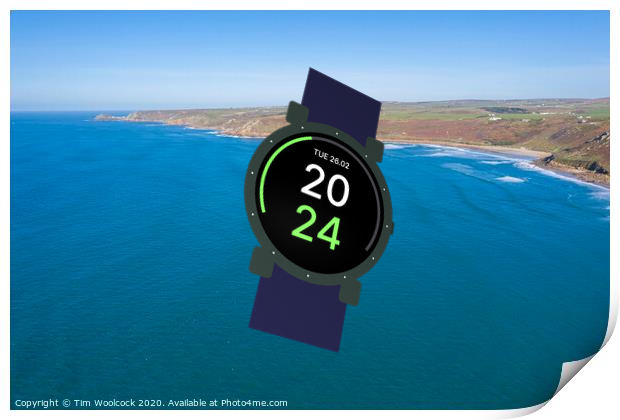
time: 20:24
